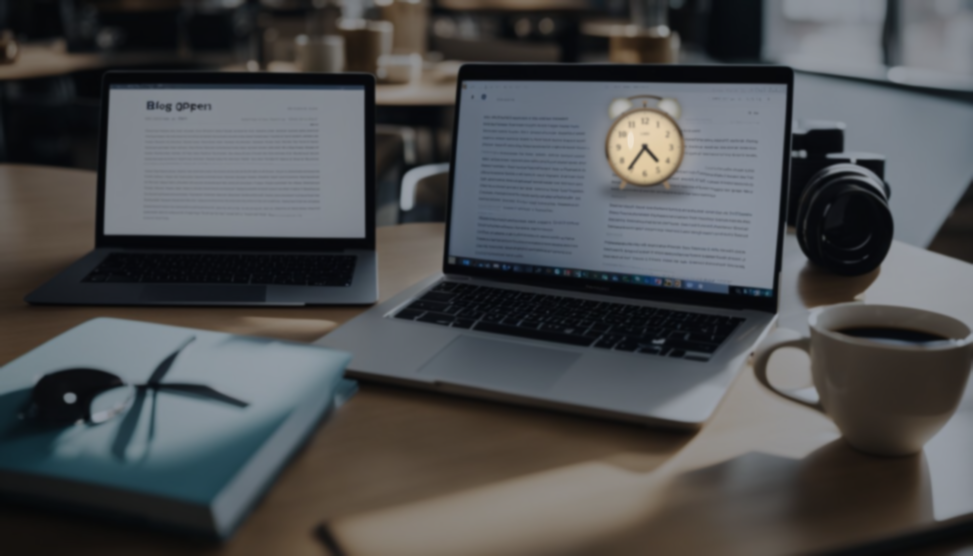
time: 4:36
